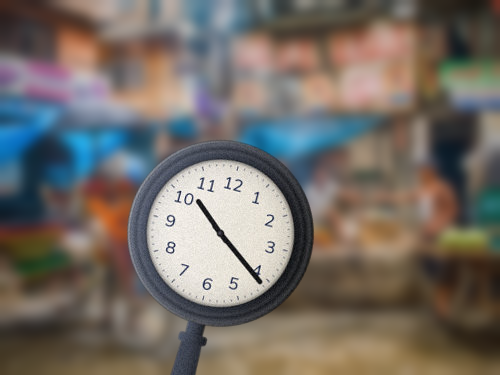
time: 10:21
